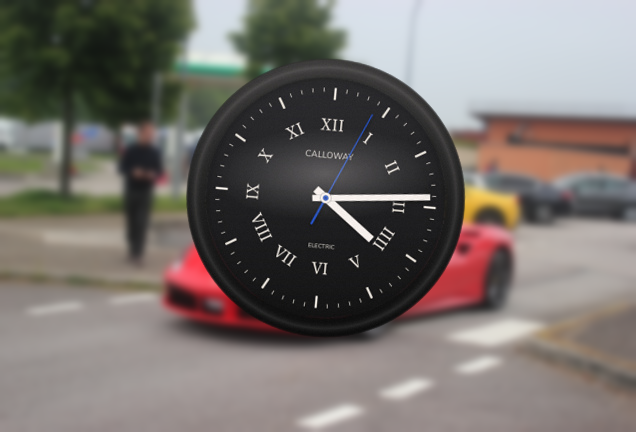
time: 4:14:04
